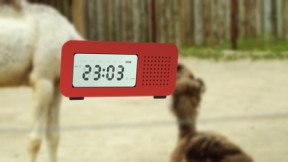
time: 23:03
